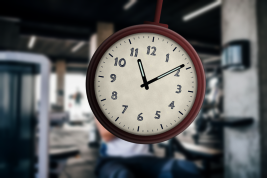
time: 11:09
